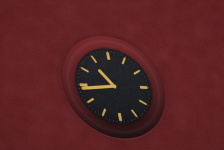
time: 10:44
